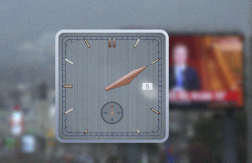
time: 2:10
